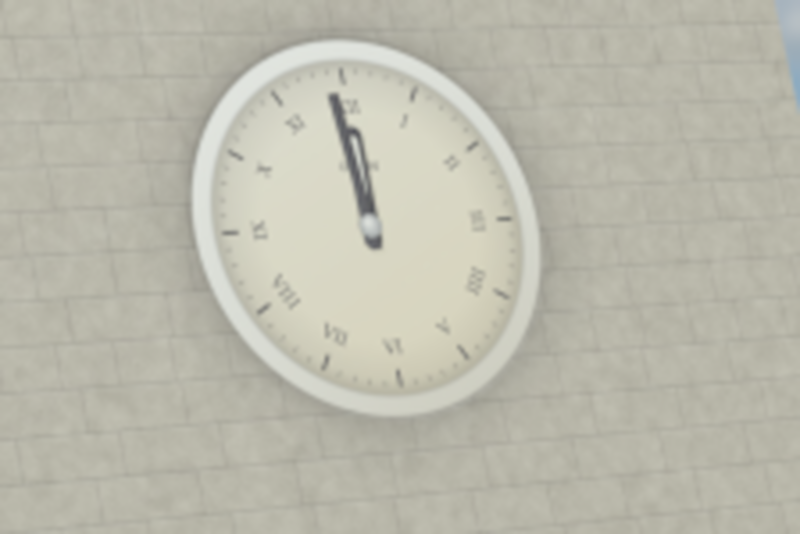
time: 11:59
